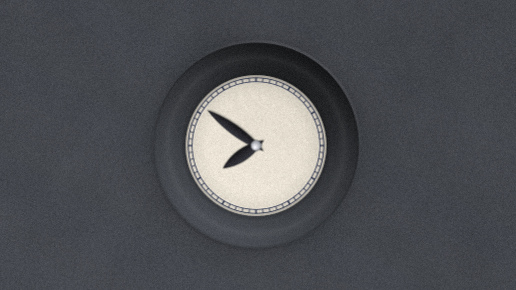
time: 7:51
